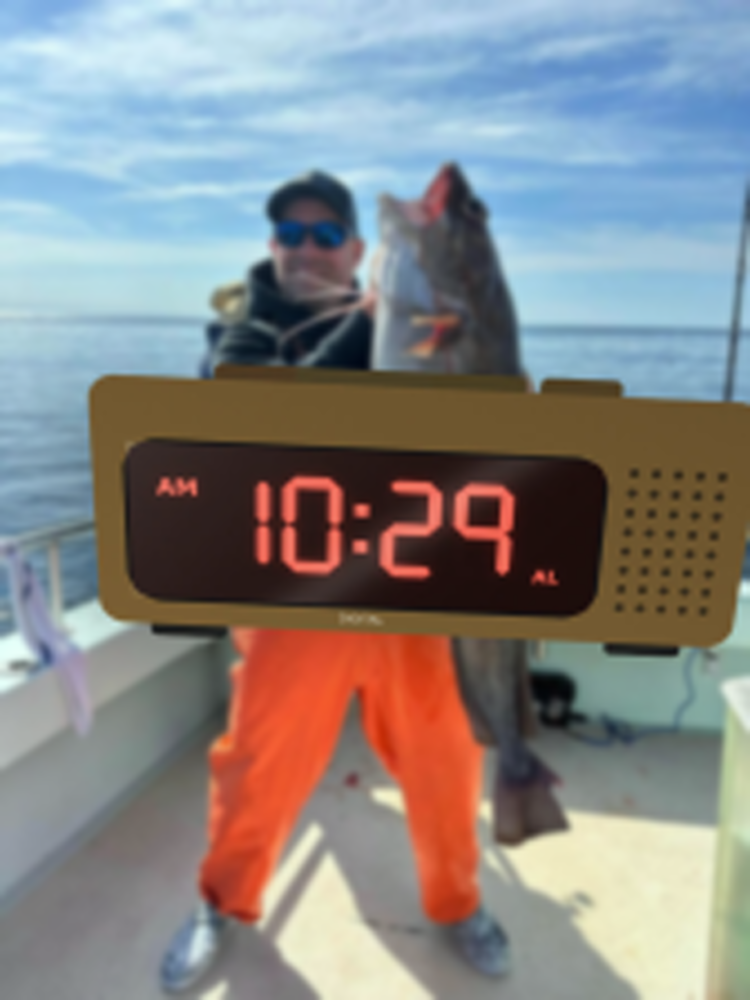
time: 10:29
